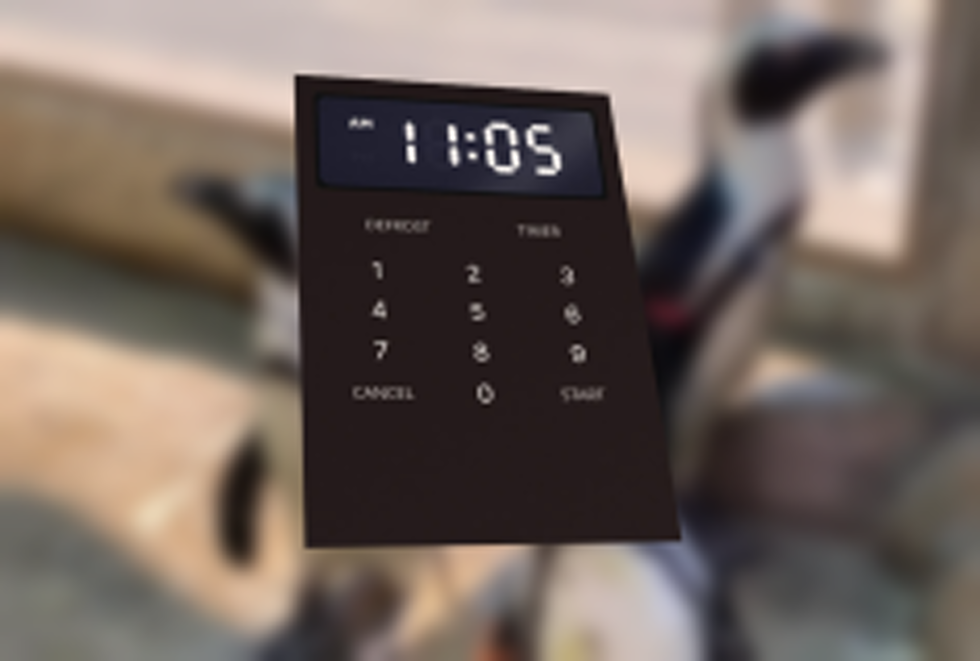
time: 11:05
